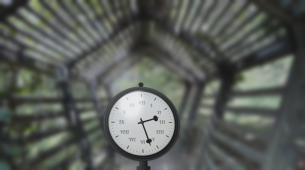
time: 2:27
